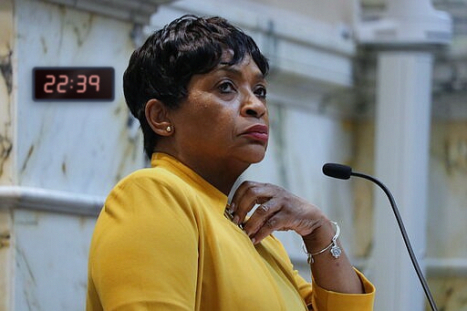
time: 22:39
